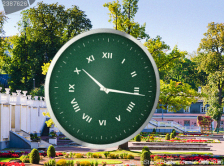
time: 10:16
